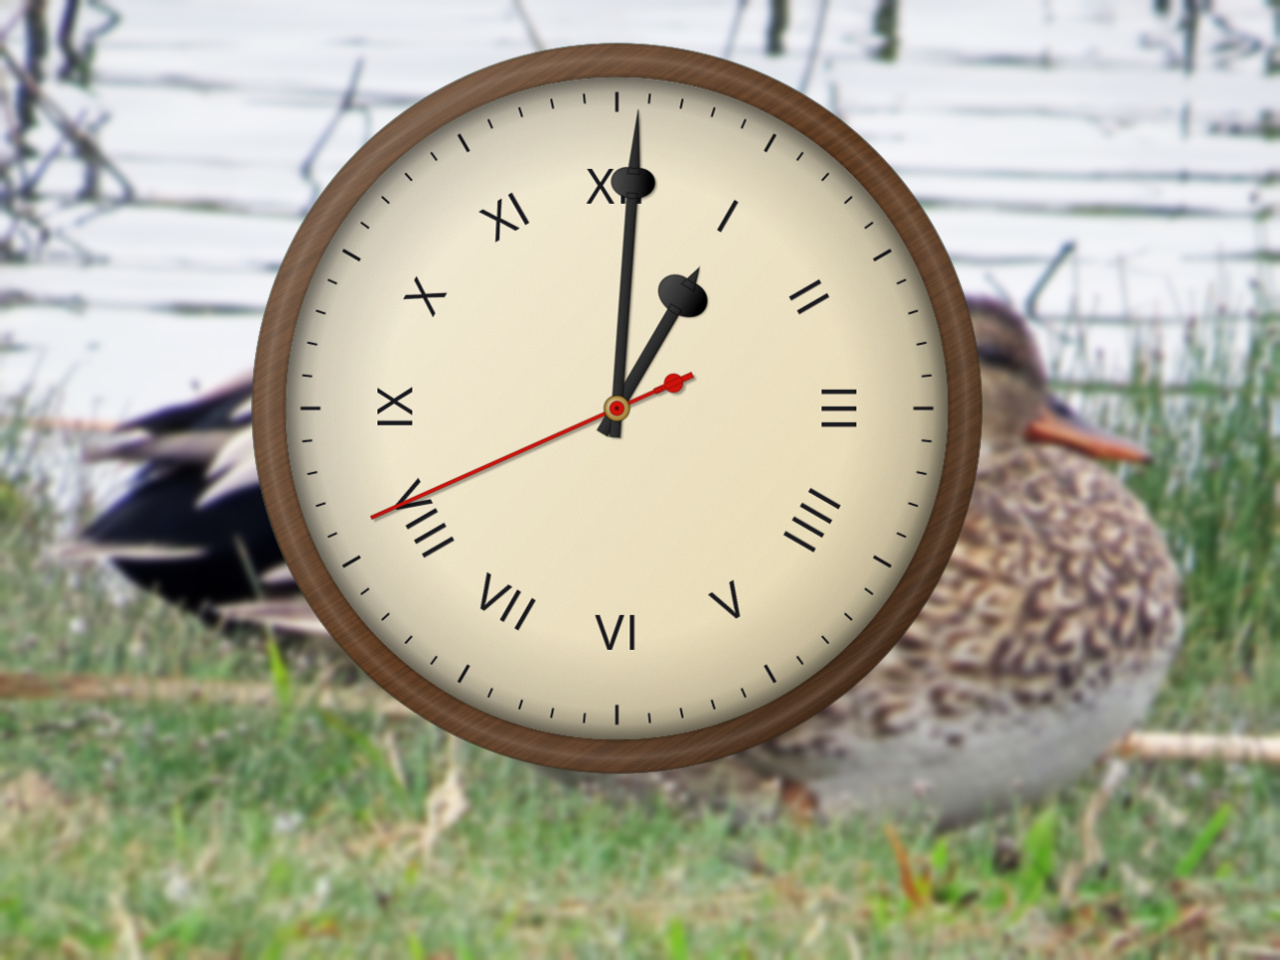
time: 1:00:41
